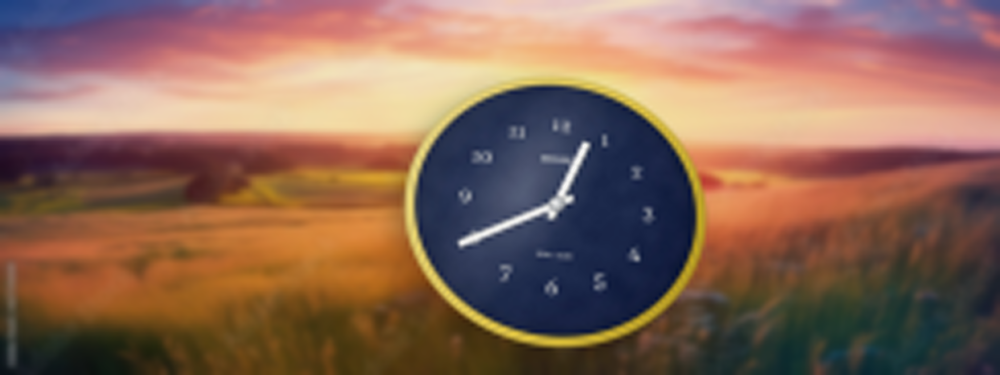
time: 12:40
